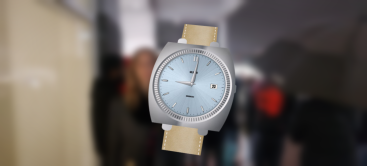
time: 9:01
